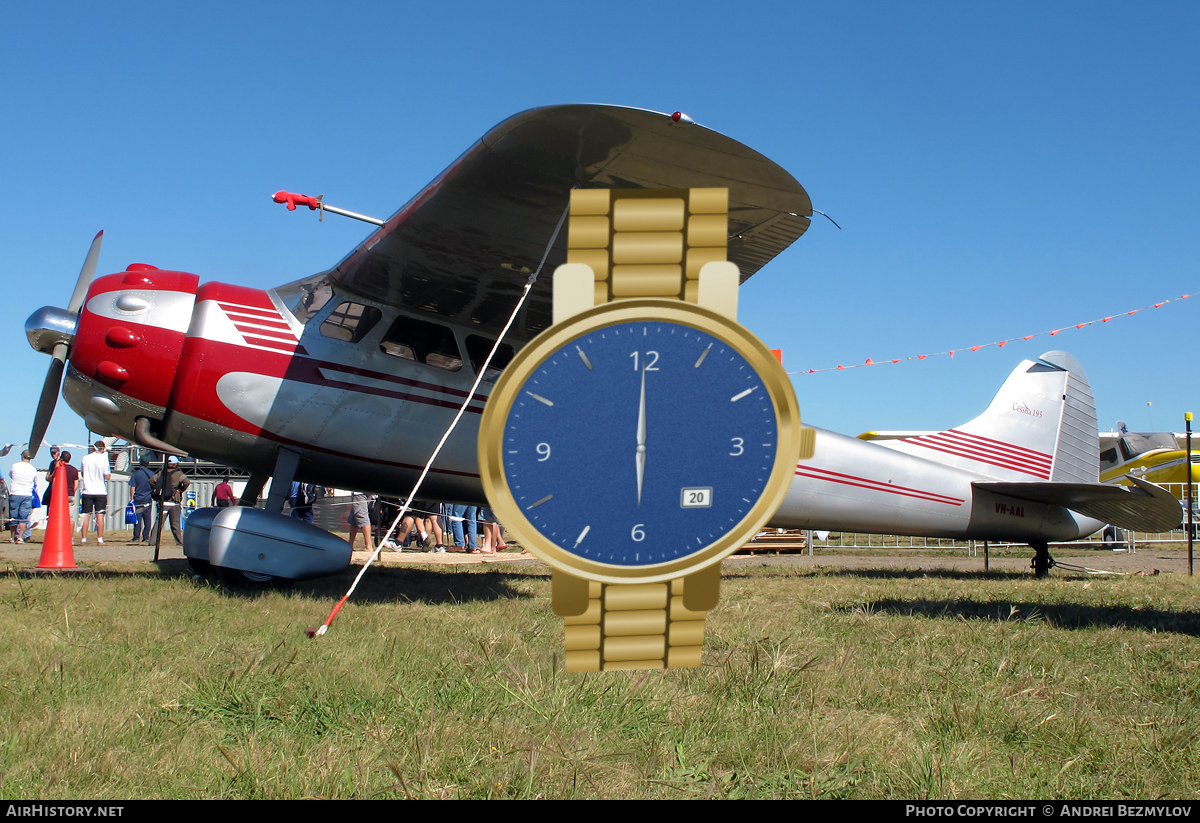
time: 6:00
